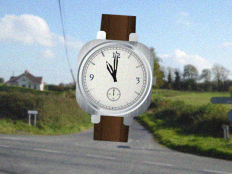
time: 11:00
